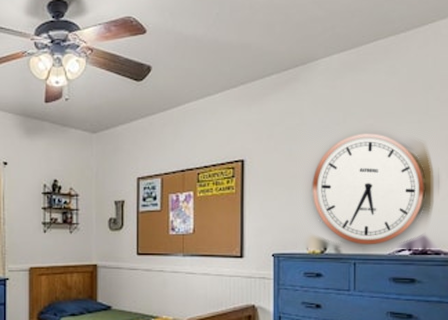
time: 5:34
